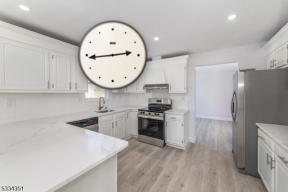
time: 2:44
